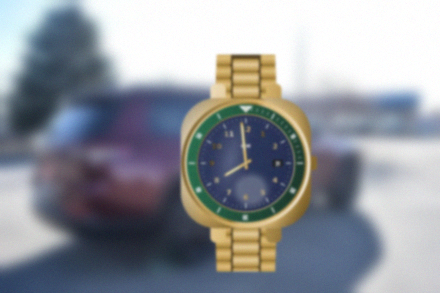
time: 7:59
